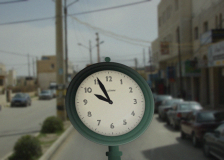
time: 9:56
